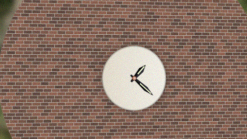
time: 1:22
